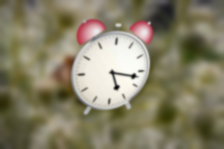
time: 5:17
